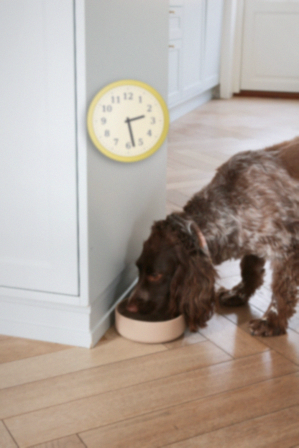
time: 2:28
